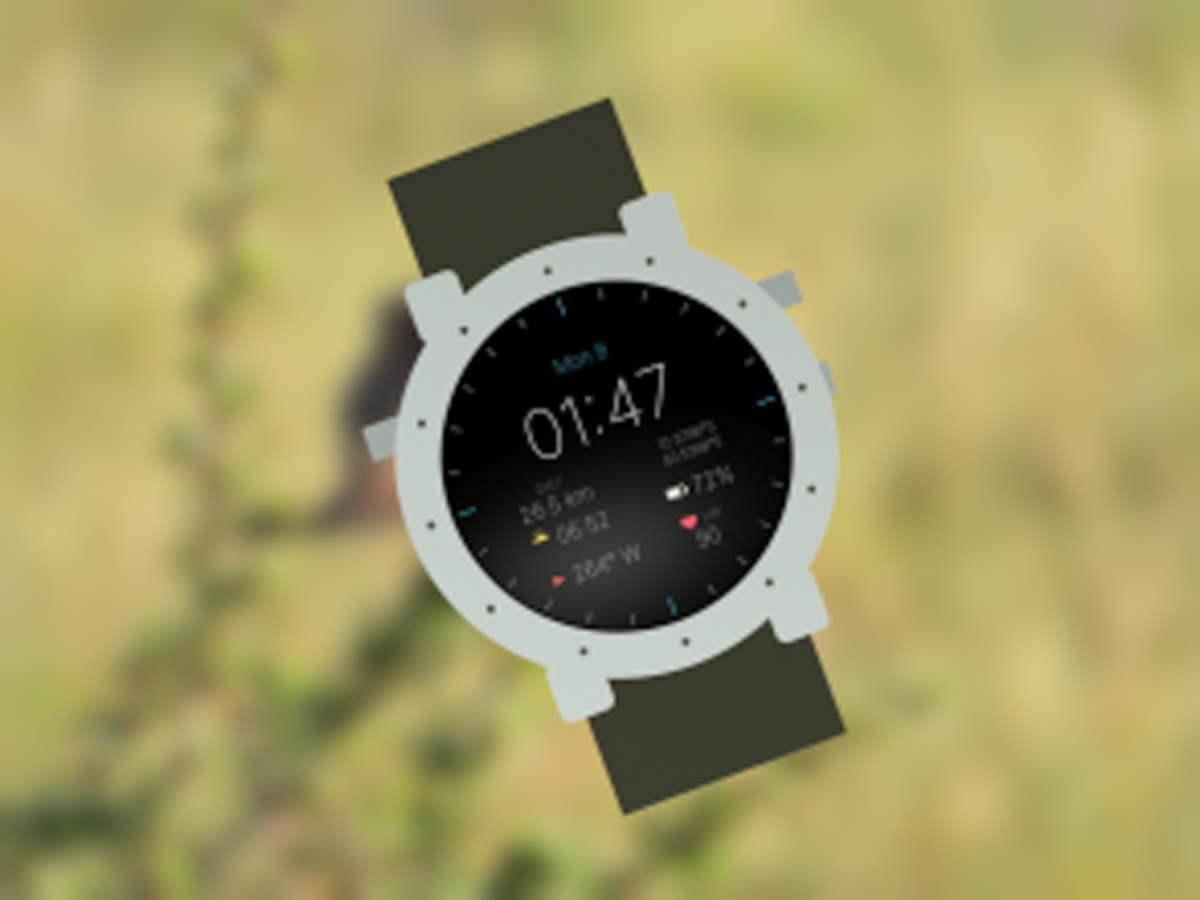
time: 1:47
